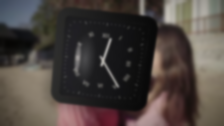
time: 12:24
